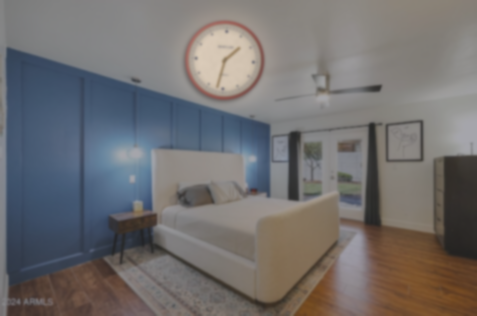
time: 1:32
